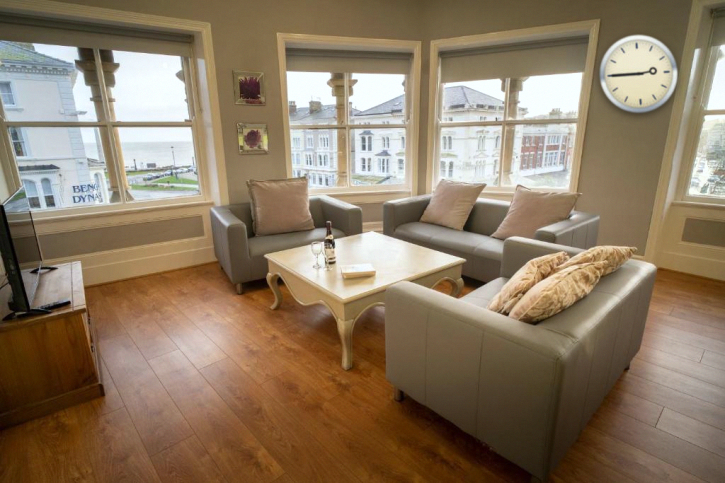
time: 2:45
